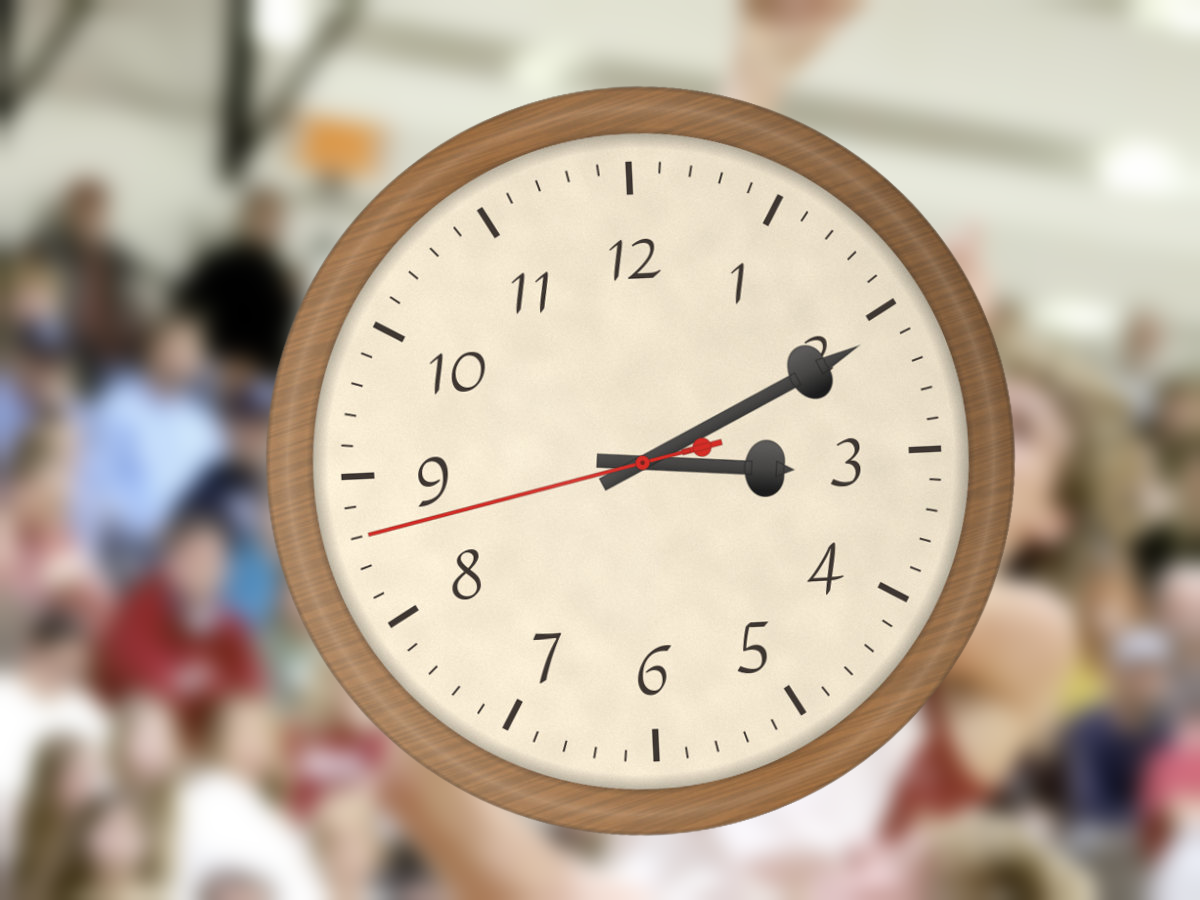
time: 3:10:43
